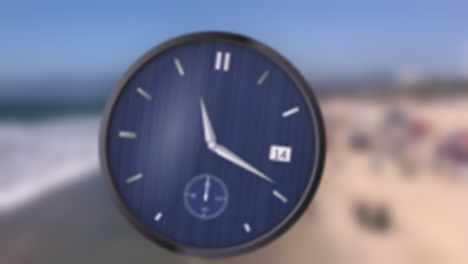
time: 11:19
